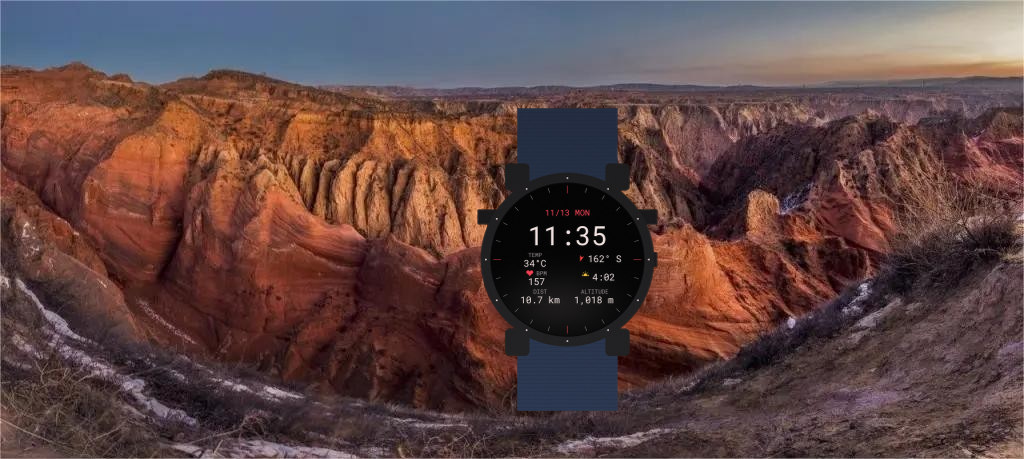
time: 11:35
